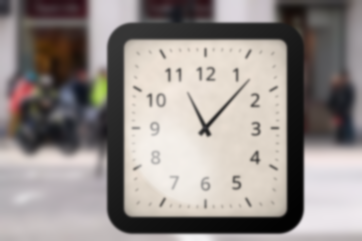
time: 11:07
